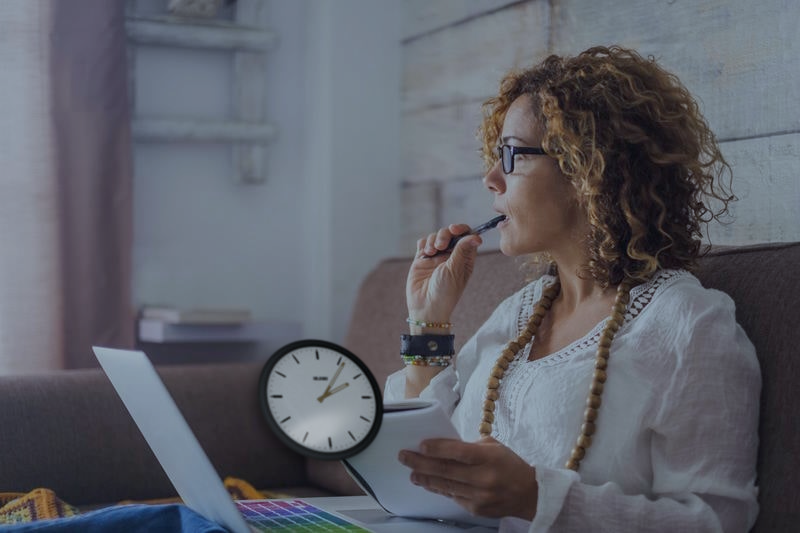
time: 2:06
